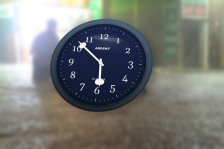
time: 5:52
